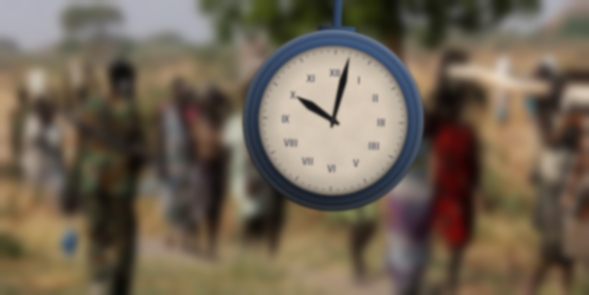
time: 10:02
